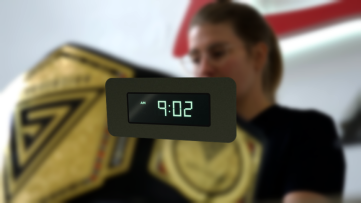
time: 9:02
